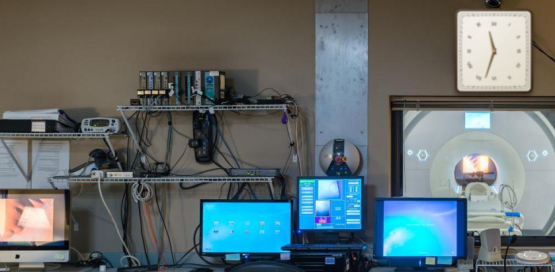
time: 11:33
